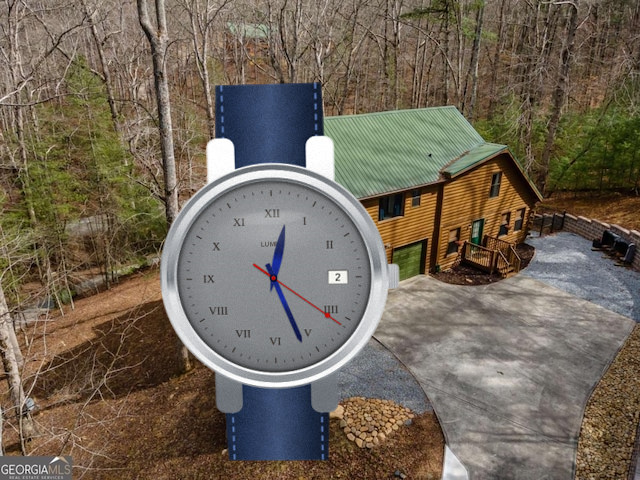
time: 12:26:21
